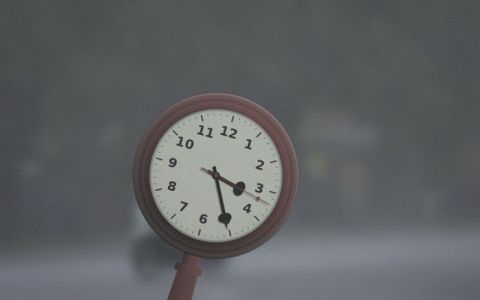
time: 3:25:17
